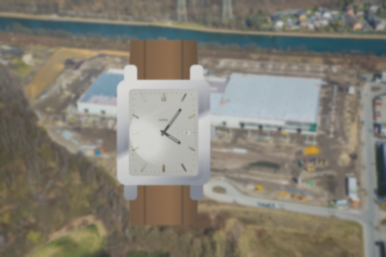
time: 4:06
